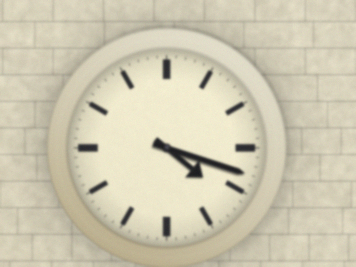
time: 4:18
